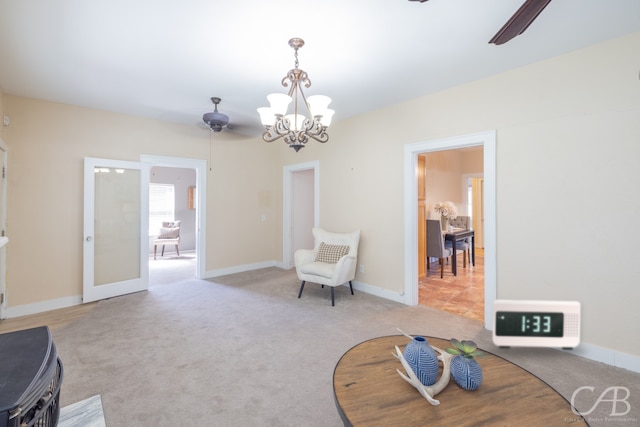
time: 1:33
